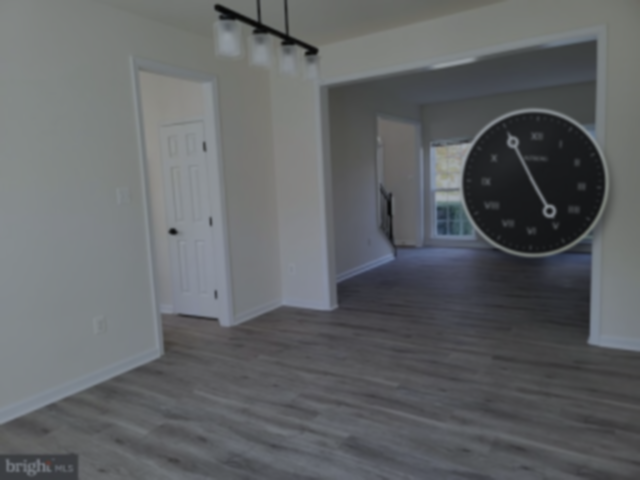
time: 4:55
